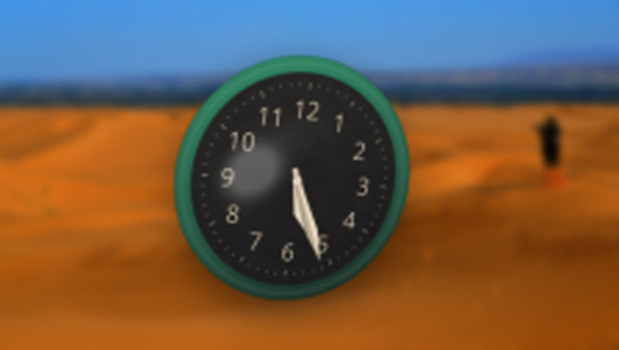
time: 5:26
